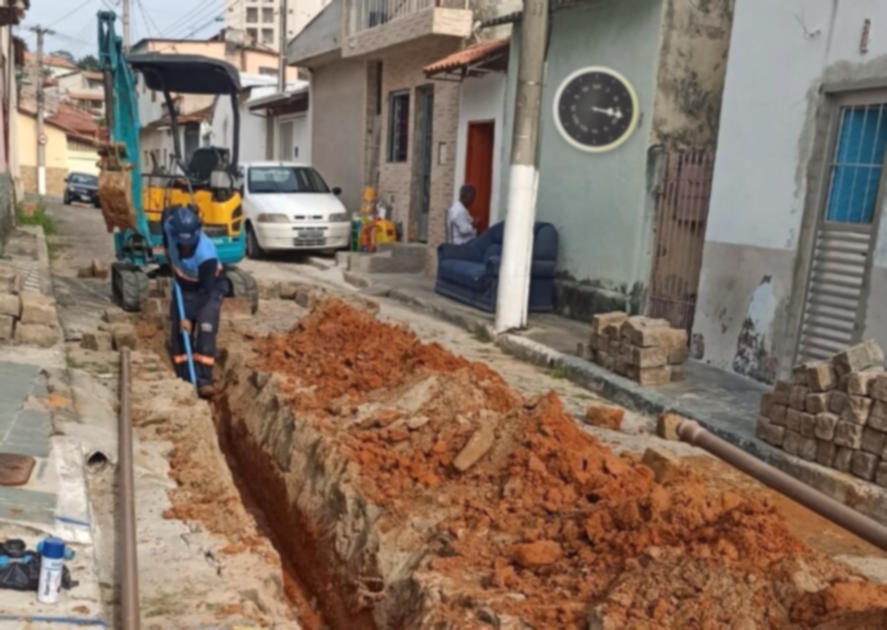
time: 3:17
